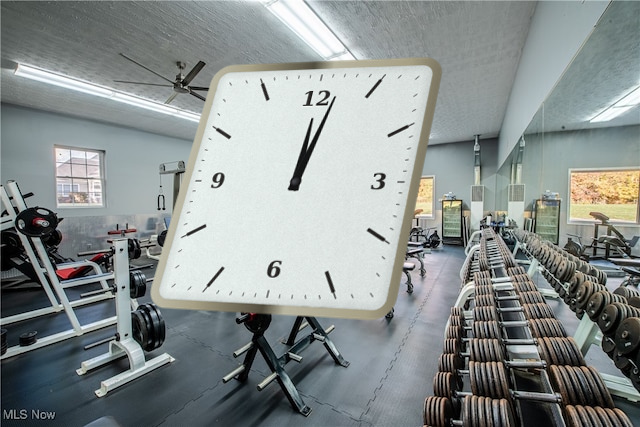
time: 12:02
